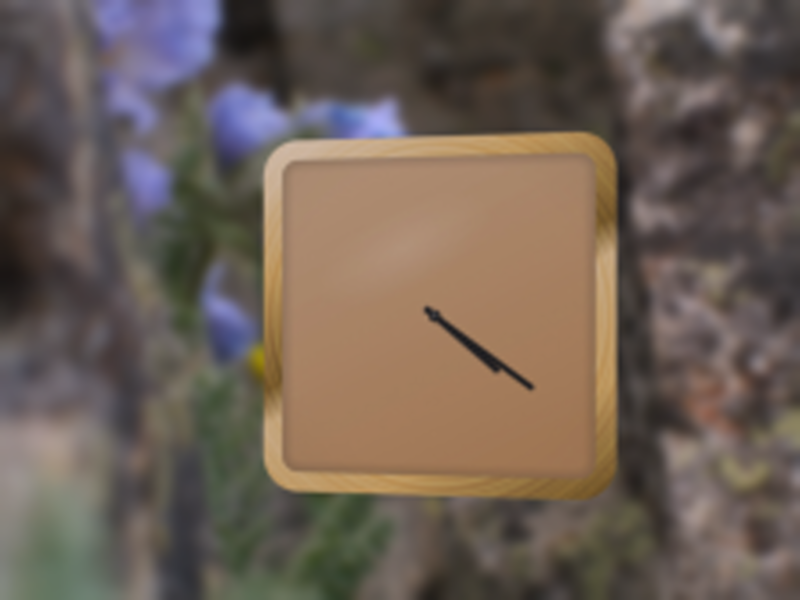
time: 4:21
